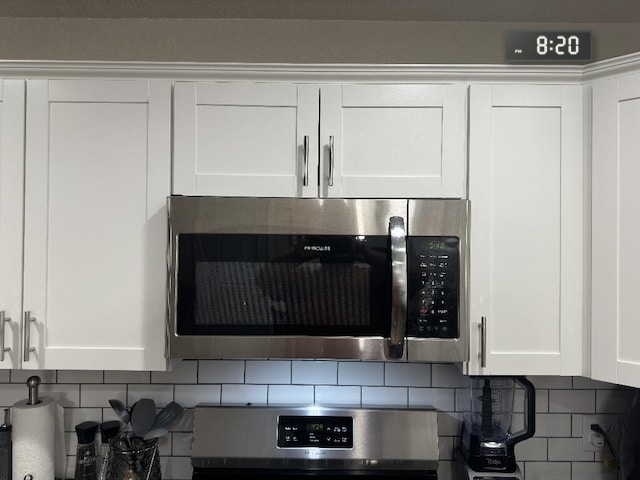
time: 8:20
